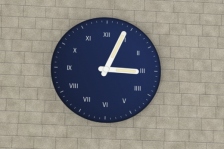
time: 3:04
